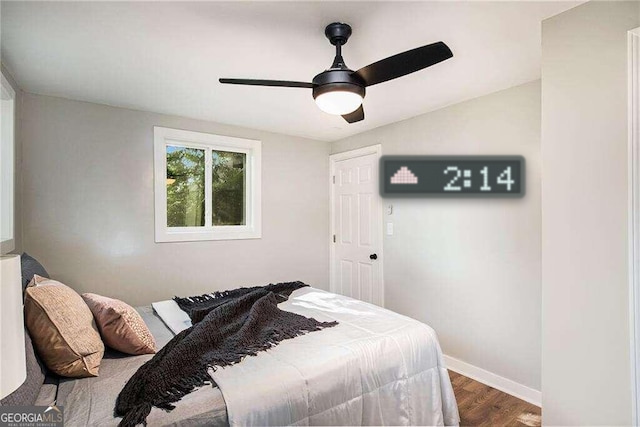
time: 2:14
